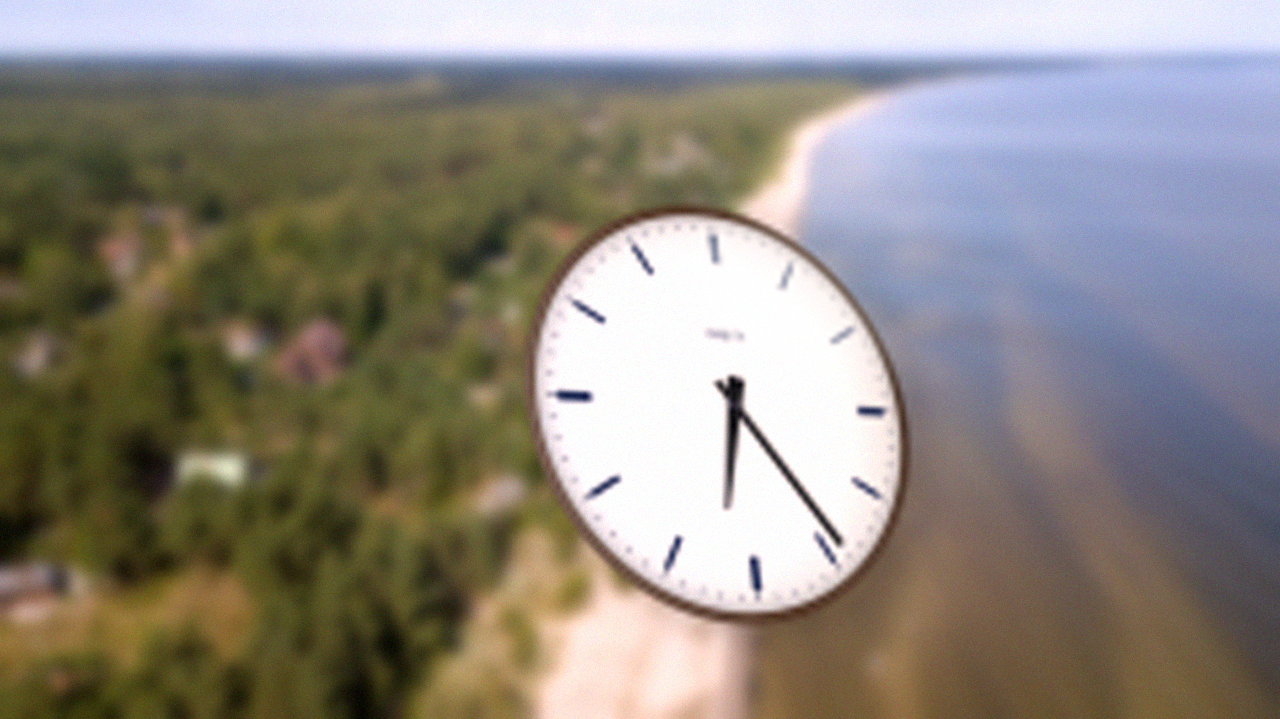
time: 6:24
